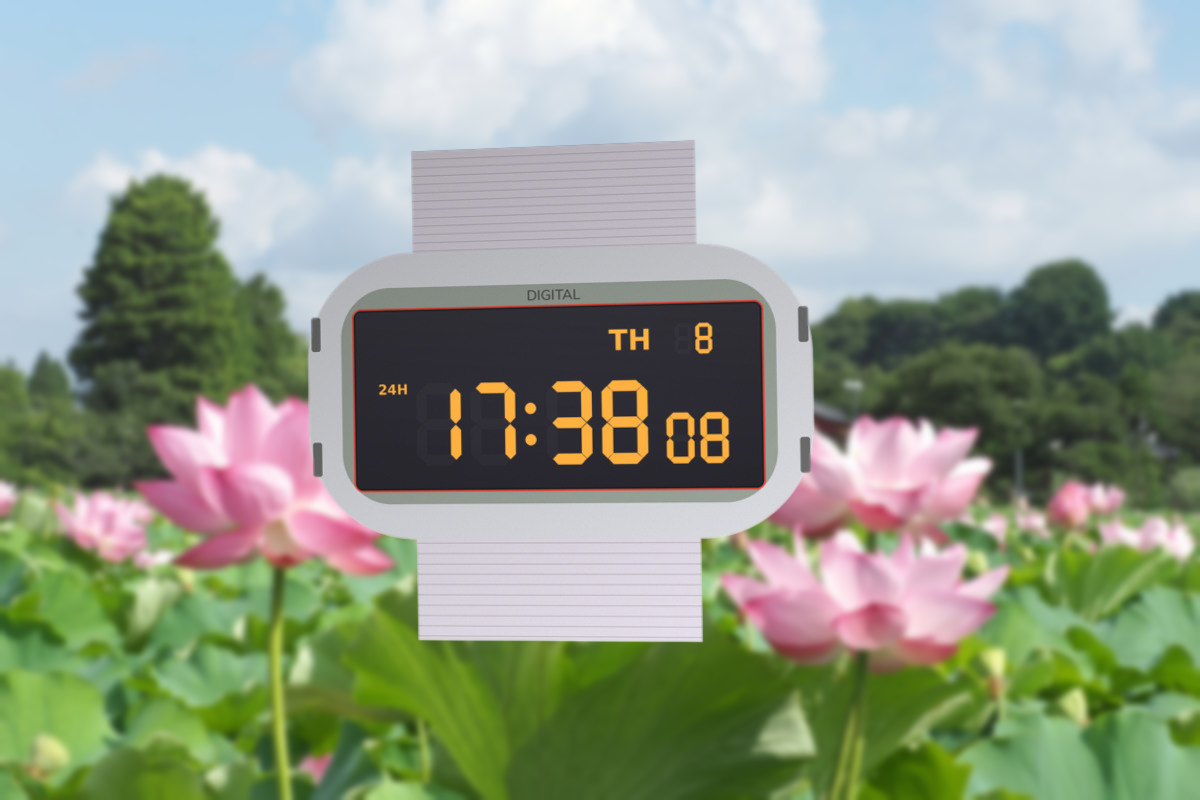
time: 17:38:08
